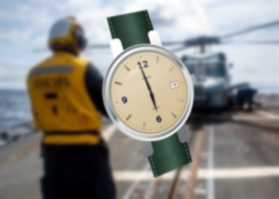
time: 5:59
